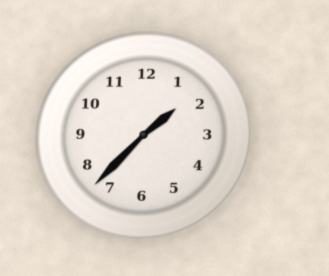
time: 1:37
